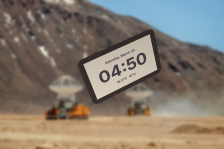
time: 4:50
